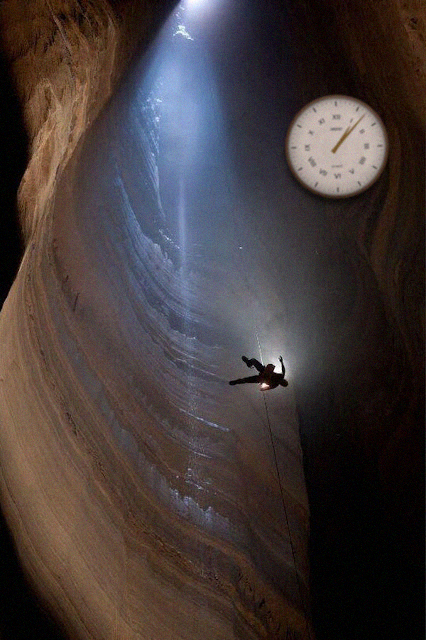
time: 1:07
